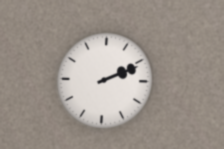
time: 2:11
